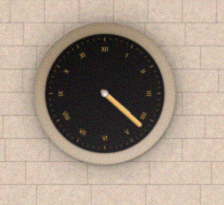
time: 4:22
